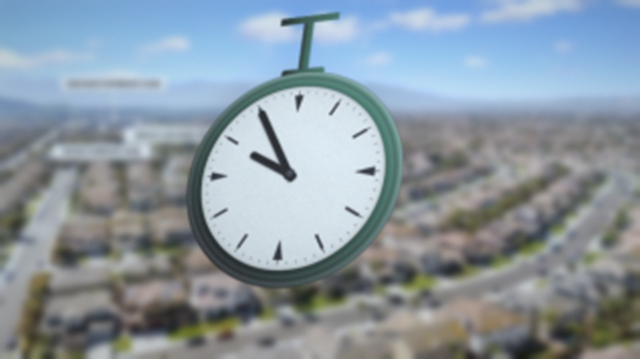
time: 9:55
